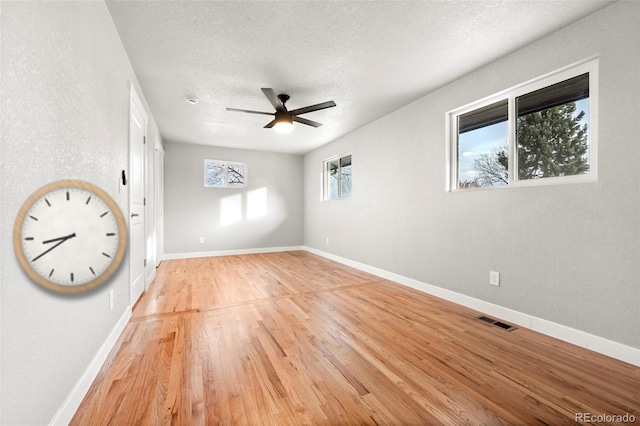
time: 8:40
